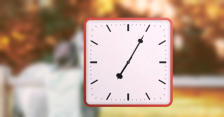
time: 7:05
